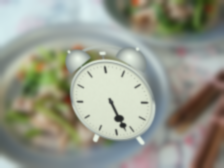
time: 5:27
